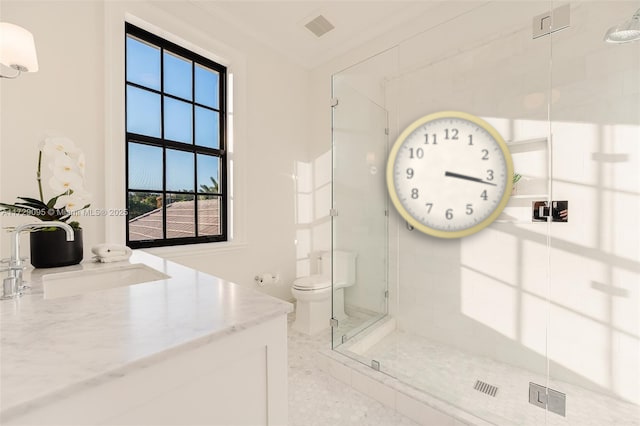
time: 3:17
